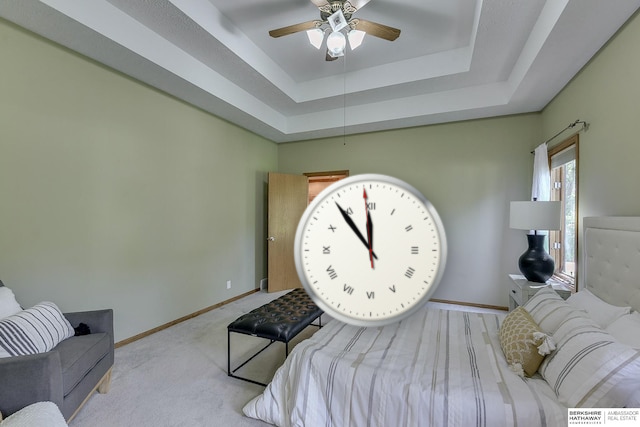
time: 11:53:59
